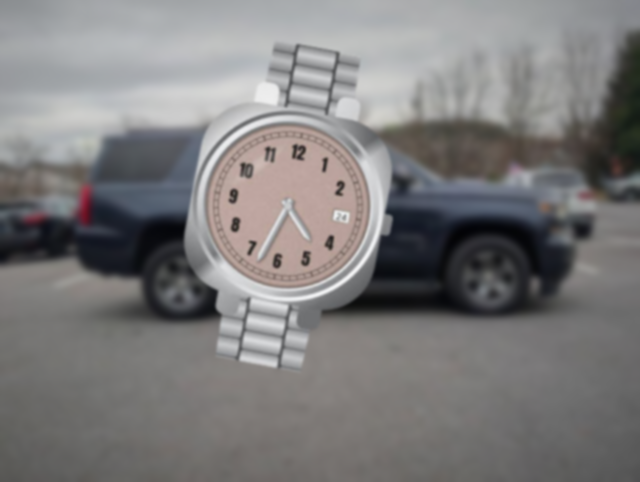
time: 4:33
